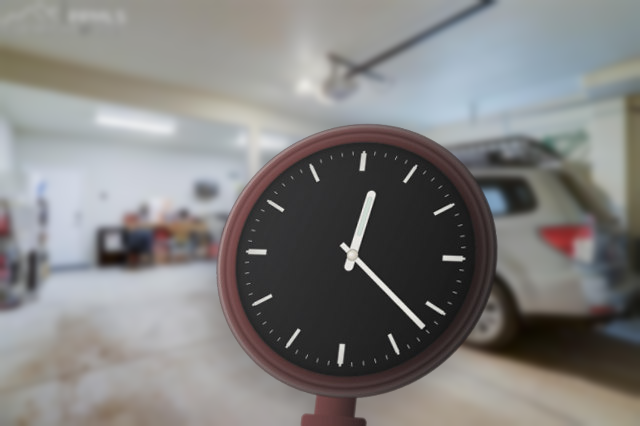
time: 12:22
